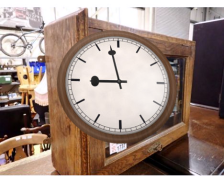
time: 8:58
